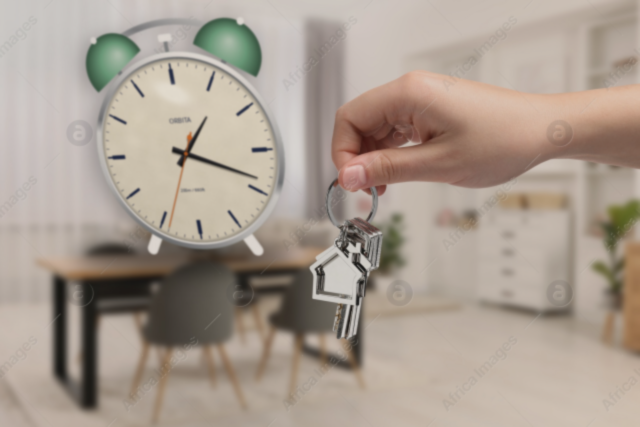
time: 1:18:34
